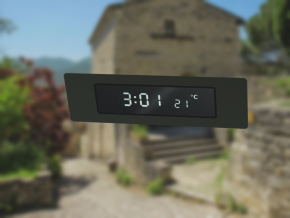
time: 3:01
